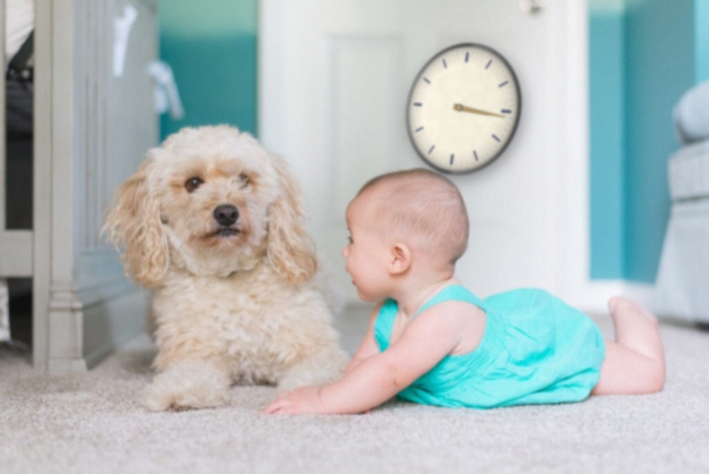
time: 3:16
